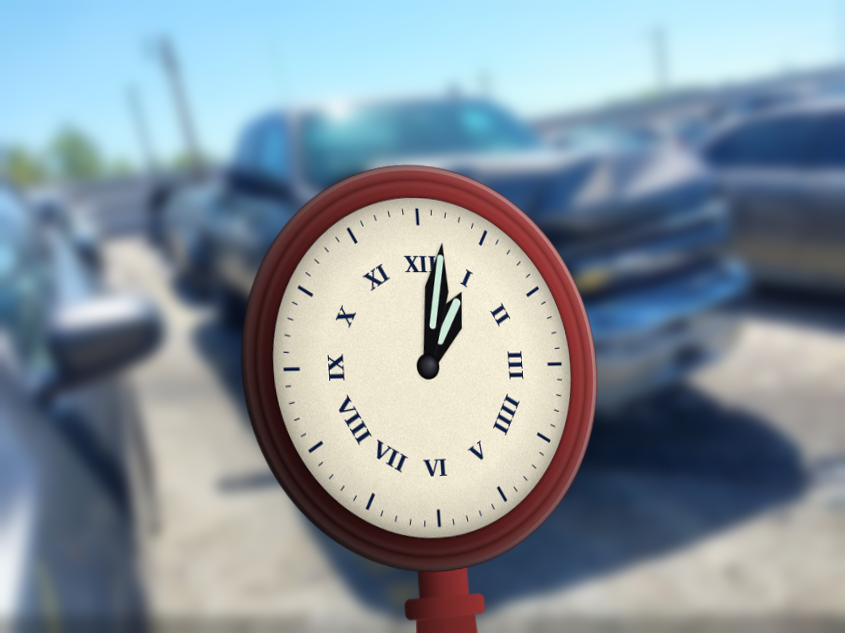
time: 1:02
